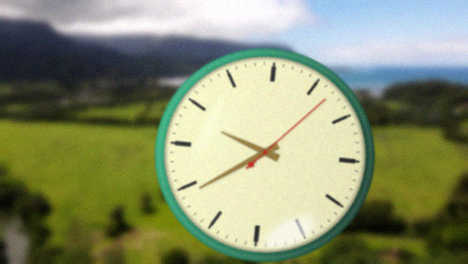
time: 9:39:07
